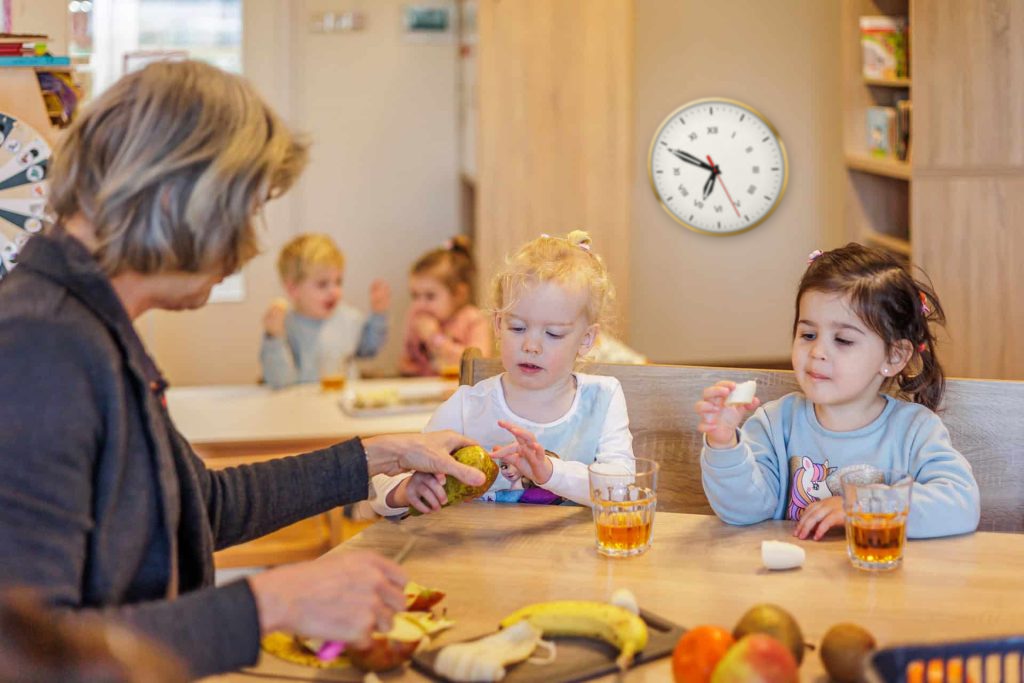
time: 6:49:26
